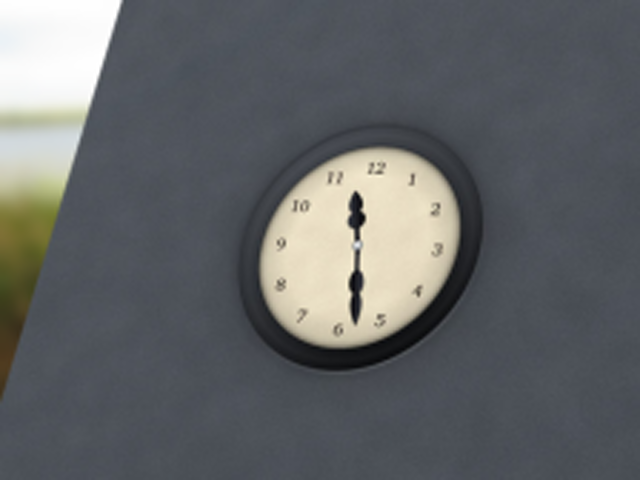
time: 11:28
